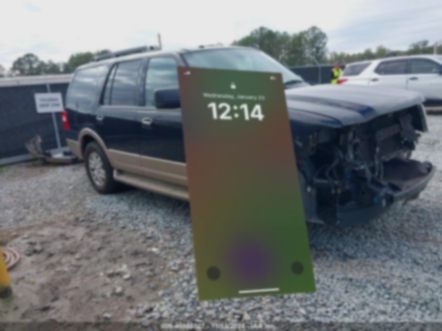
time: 12:14
